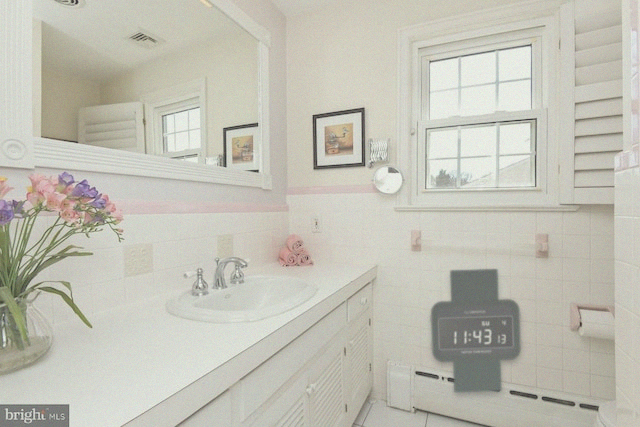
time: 11:43
